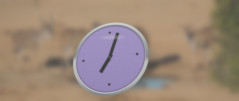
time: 7:03
